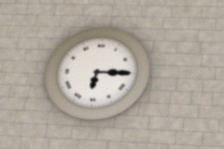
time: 6:15
